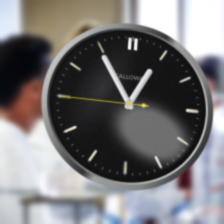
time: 12:54:45
